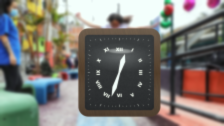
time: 12:33
